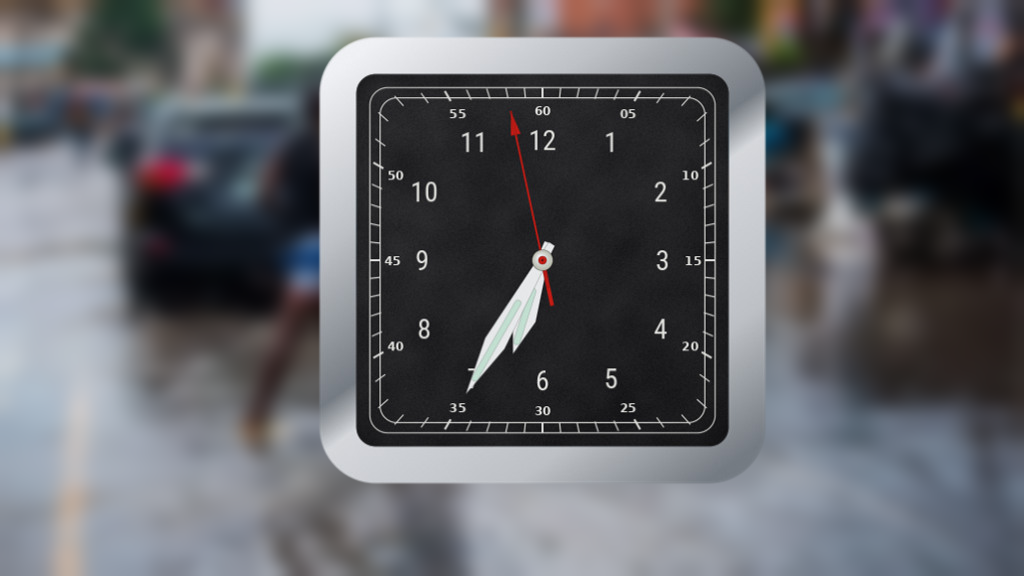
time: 6:34:58
